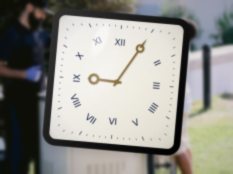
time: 9:05
